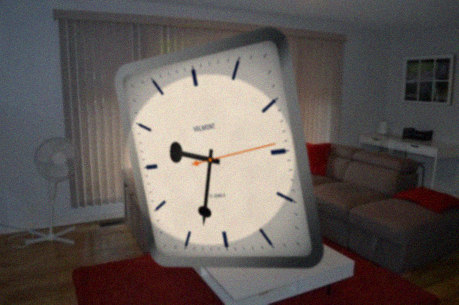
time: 9:33:14
